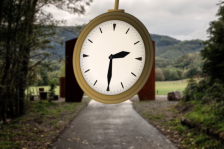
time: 2:30
